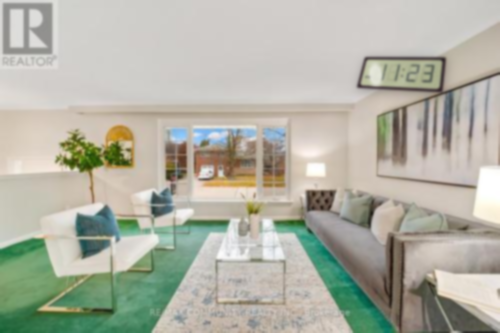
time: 11:23
